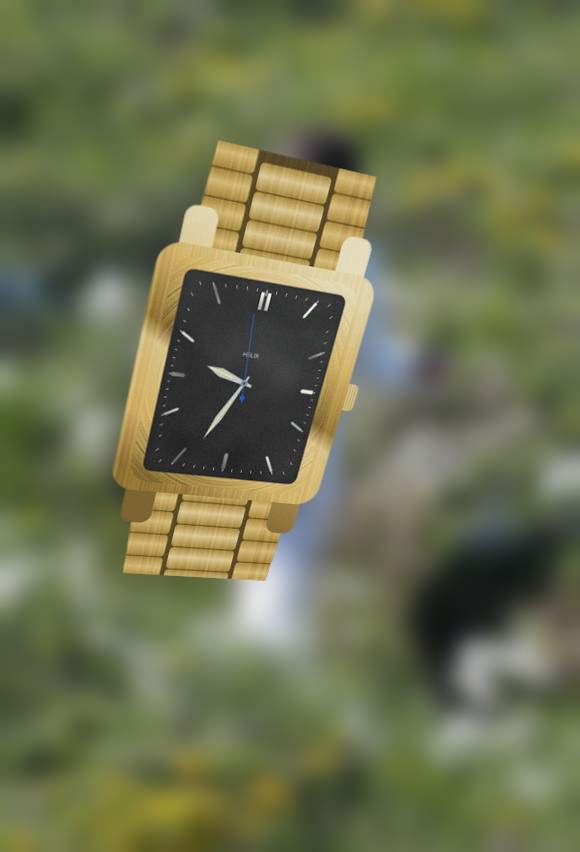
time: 9:33:59
